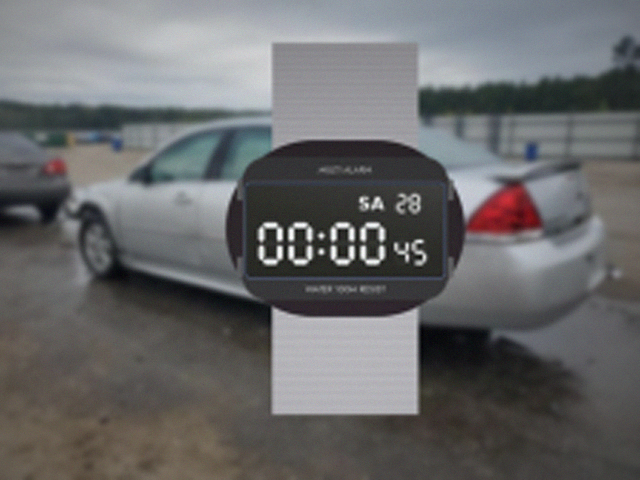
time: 0:00:45
